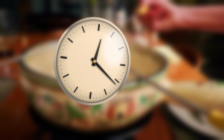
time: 12:21
